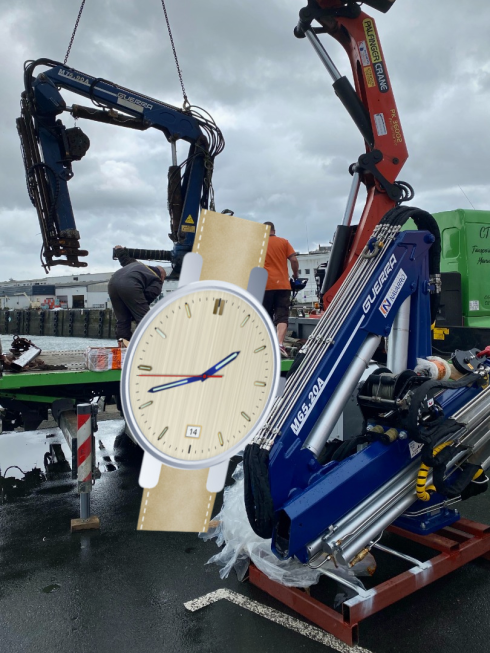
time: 1:41:44
